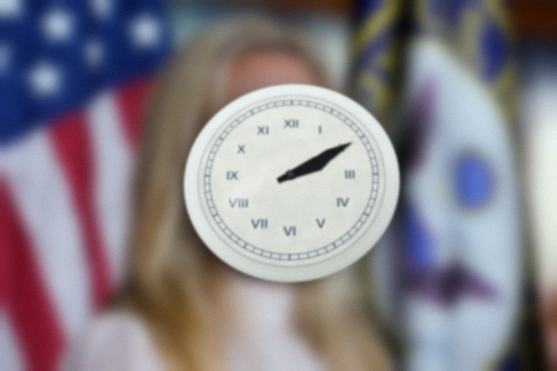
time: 2:10
